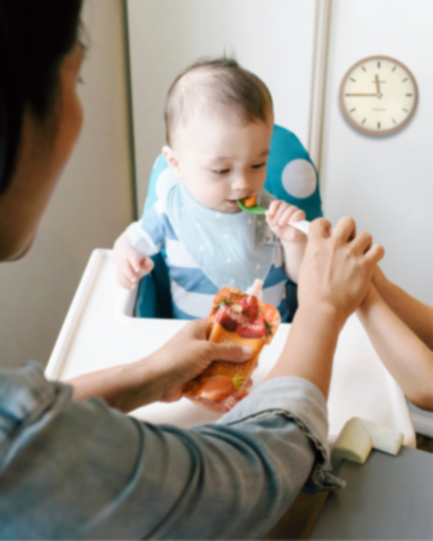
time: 11:45
